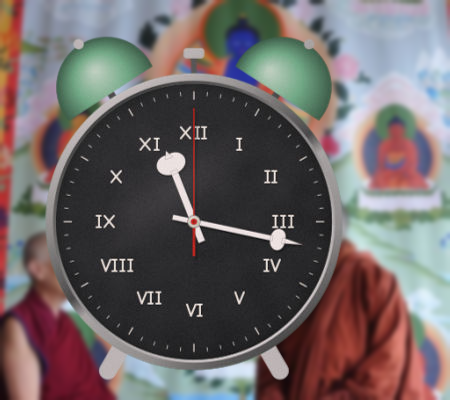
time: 11:17:00
